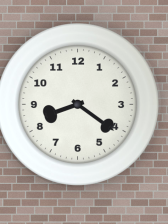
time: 8:21
